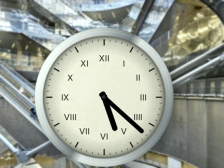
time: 5:22
